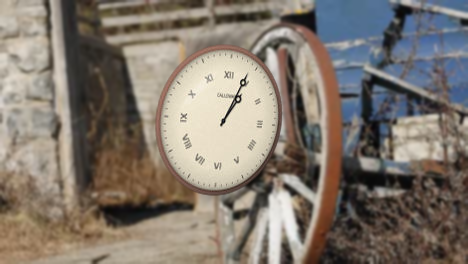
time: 1:04
